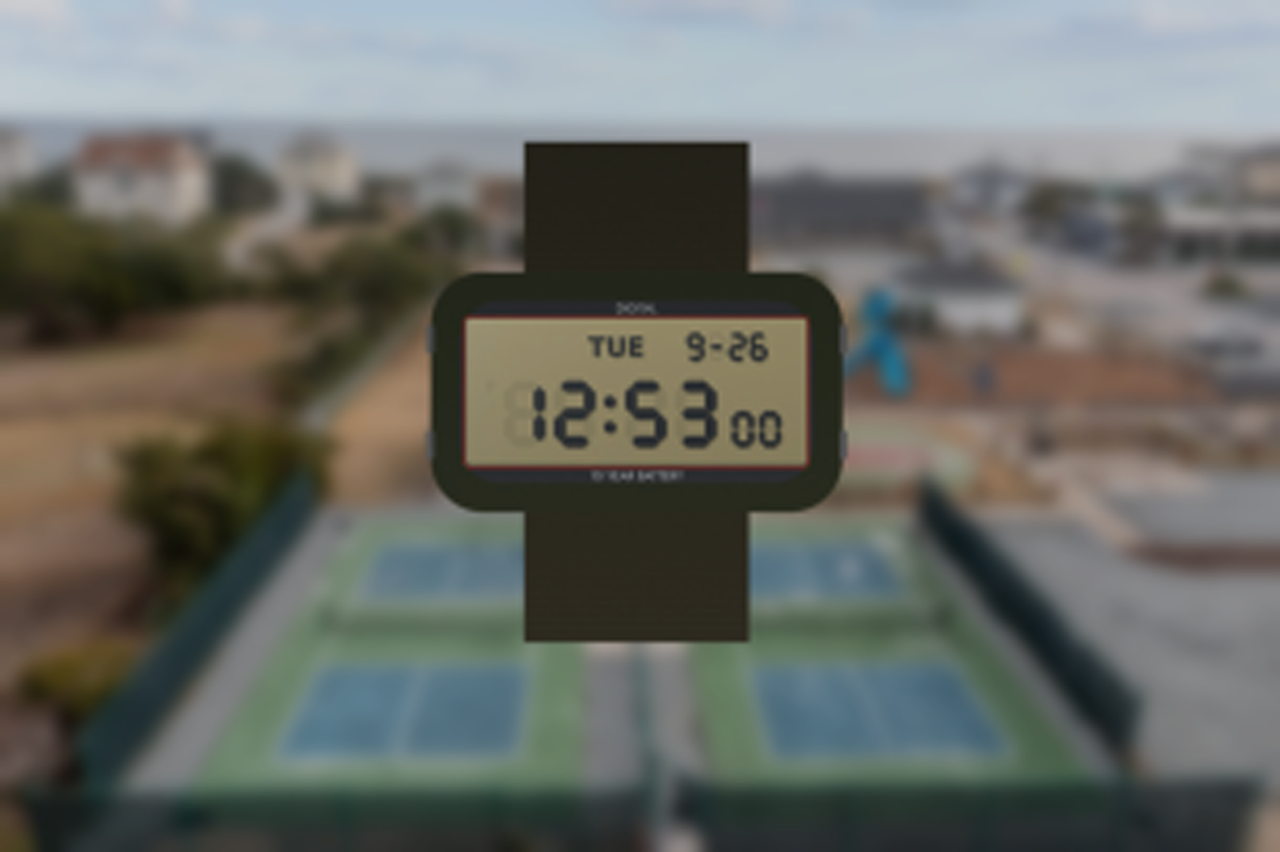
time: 12:53:00
